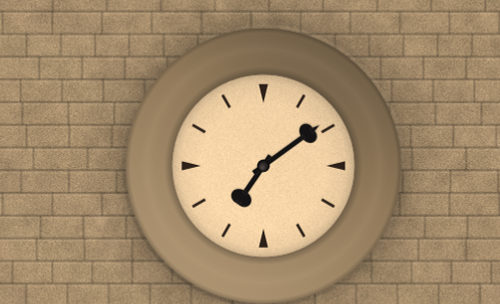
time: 7:09
